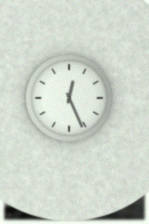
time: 12:26
